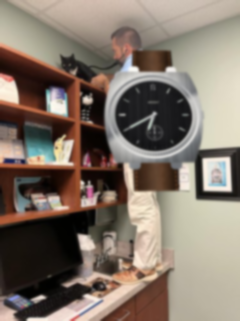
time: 6:40
